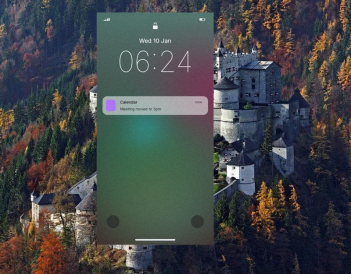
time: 6:24
